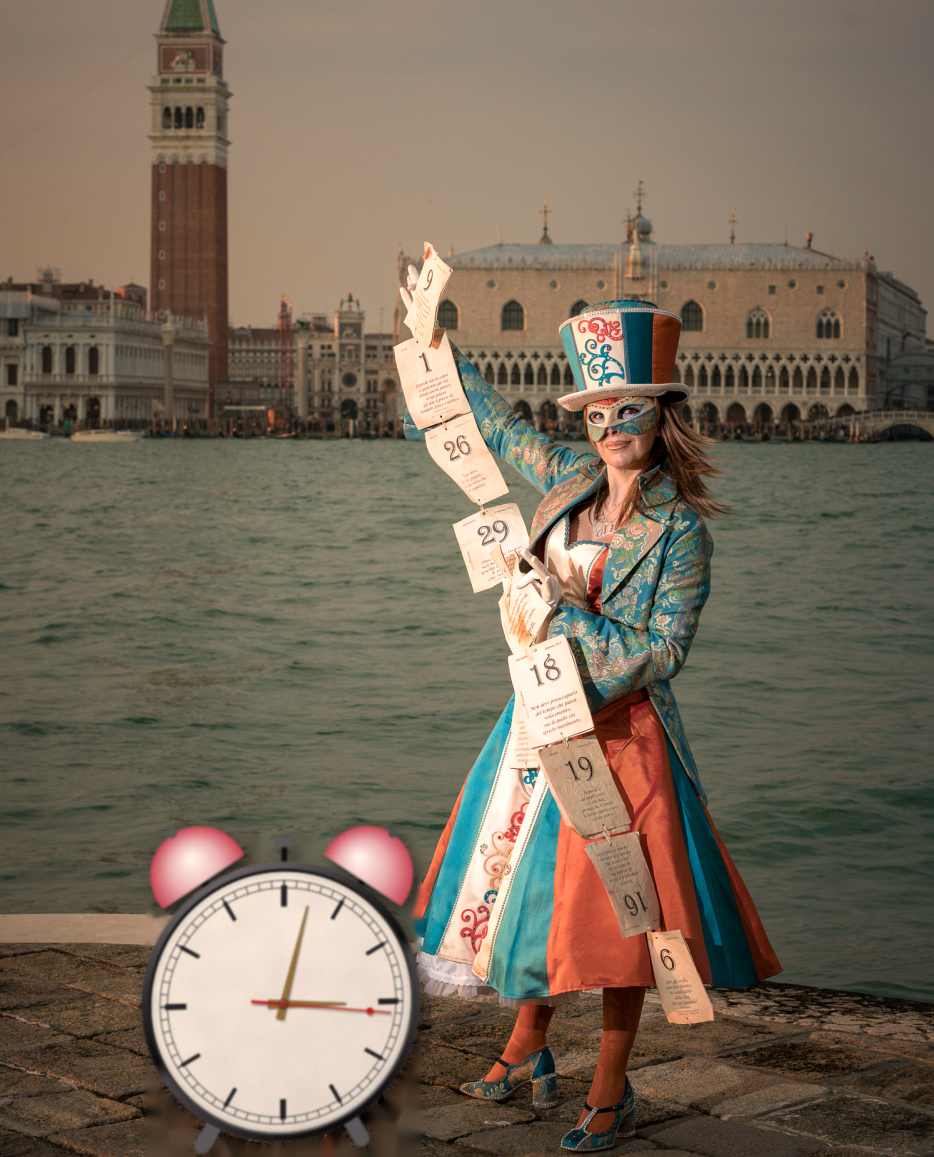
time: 3:02:16
